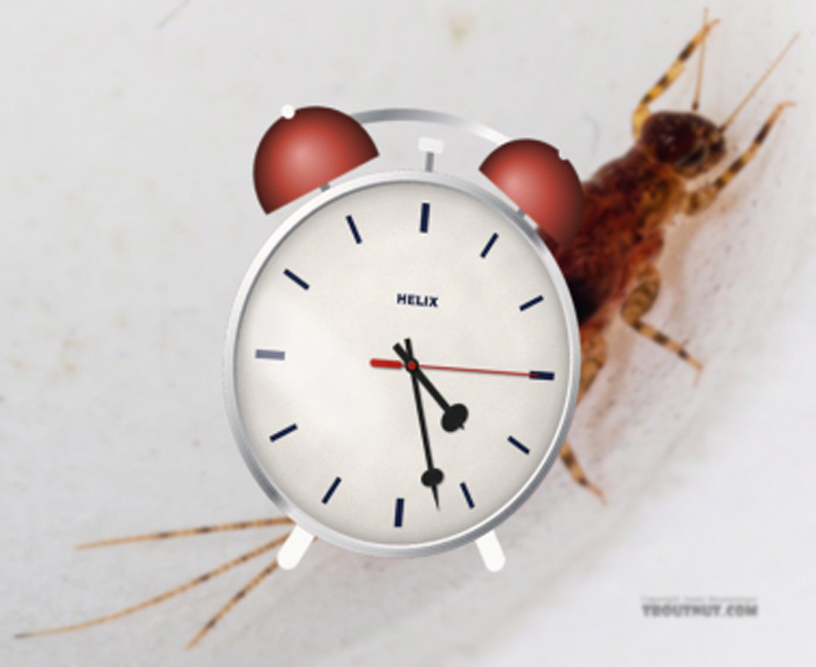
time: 4:27:15
